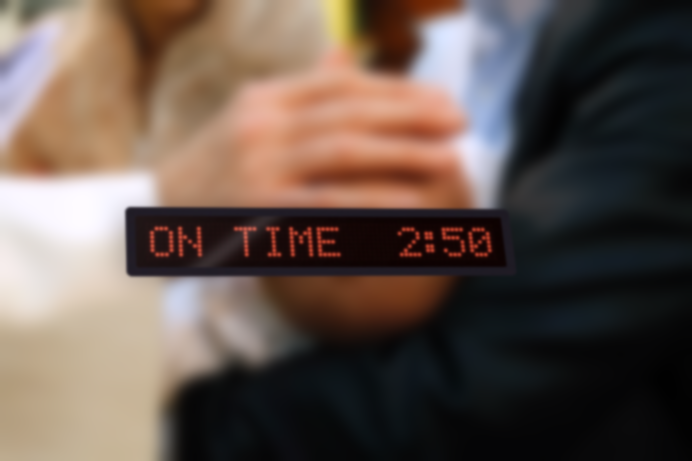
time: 2:50
